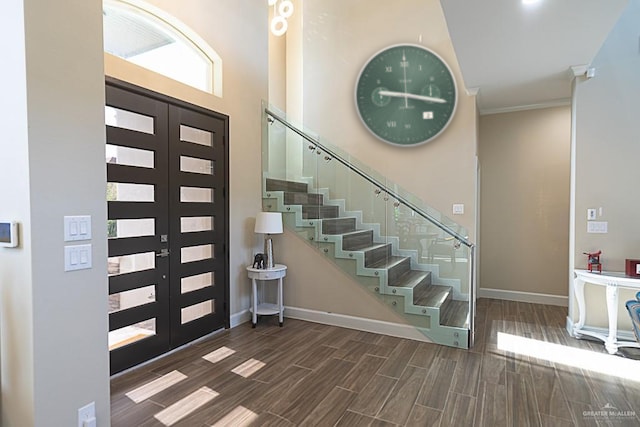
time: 9:17
